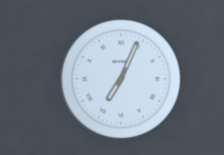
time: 7:04
